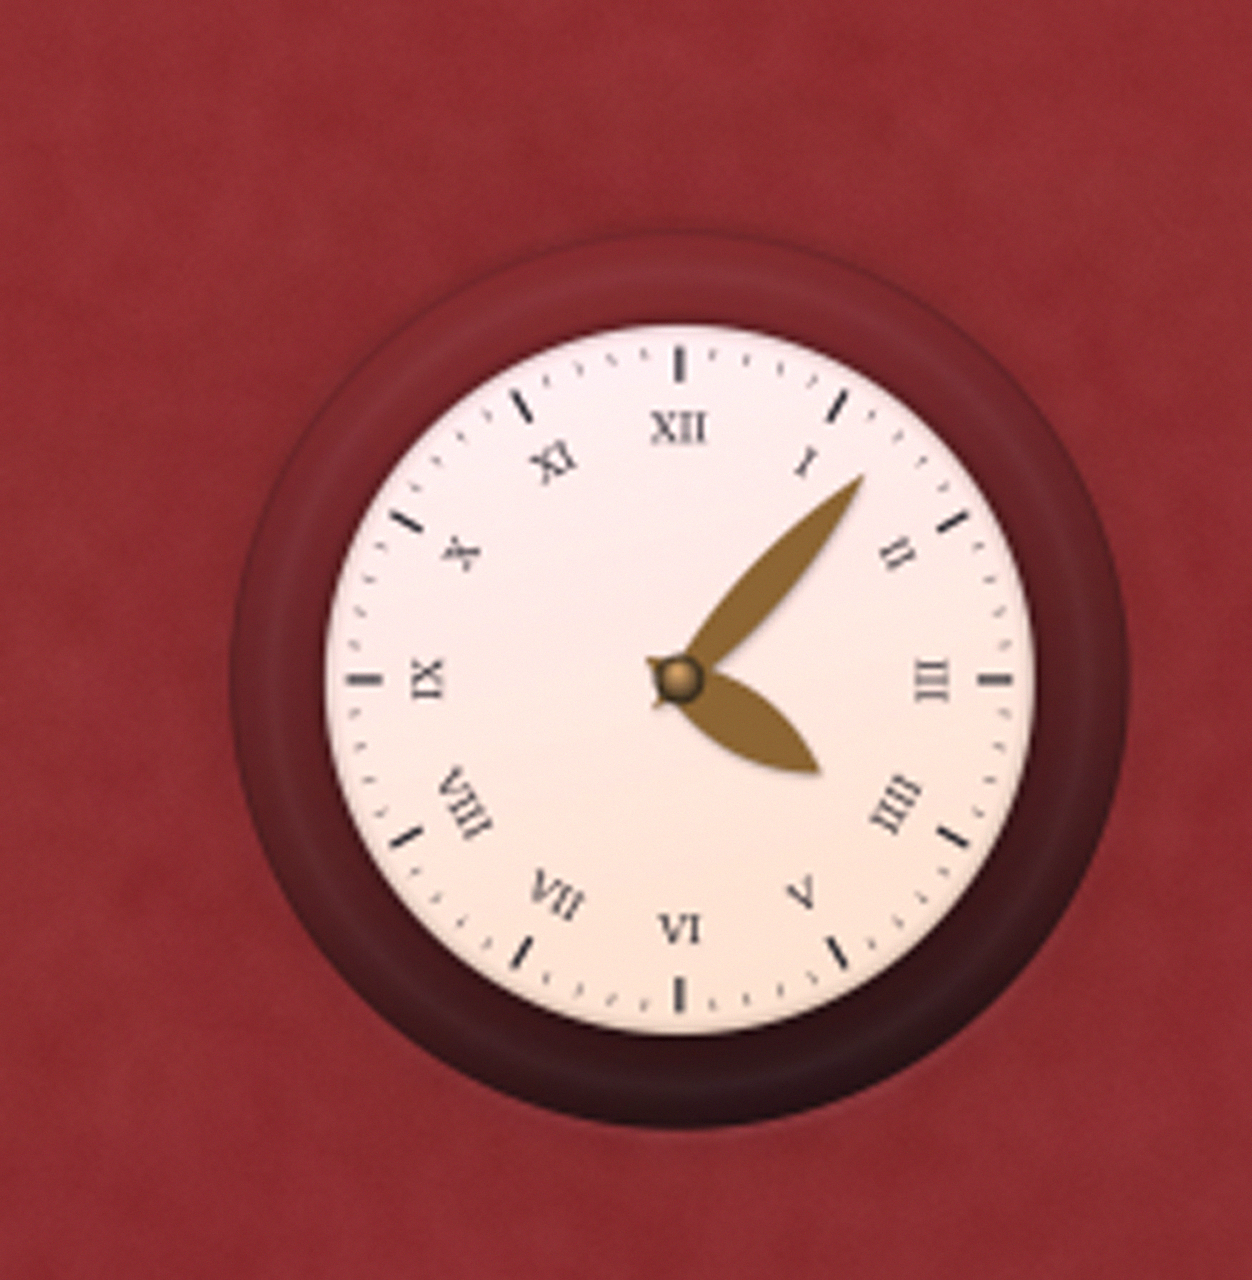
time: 4:07
